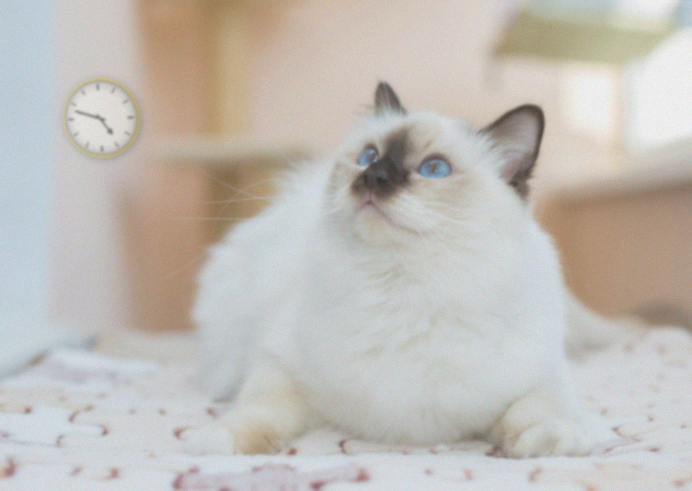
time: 4:48
